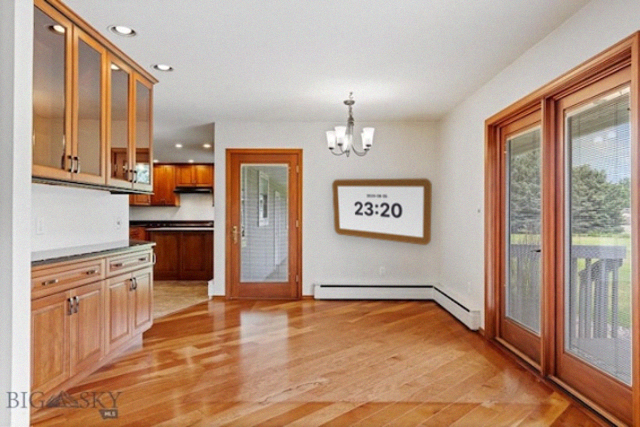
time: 23:20
